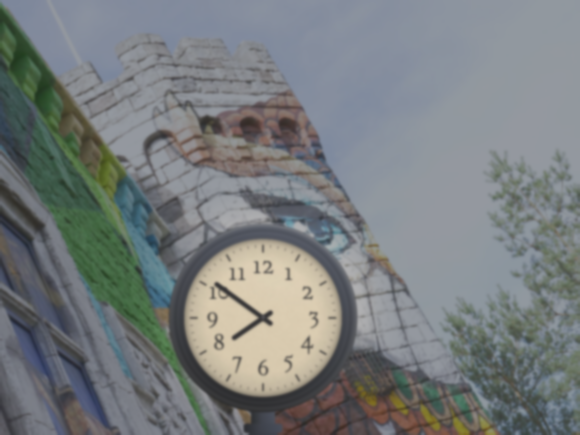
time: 7:51
